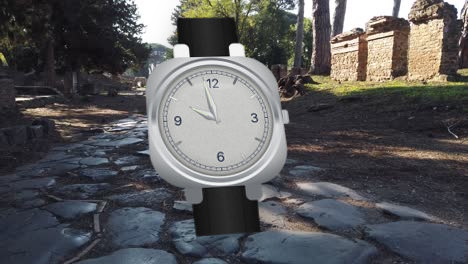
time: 9:58
